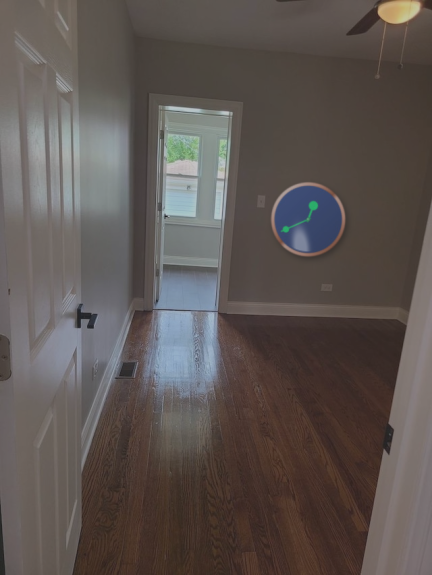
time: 12:41
